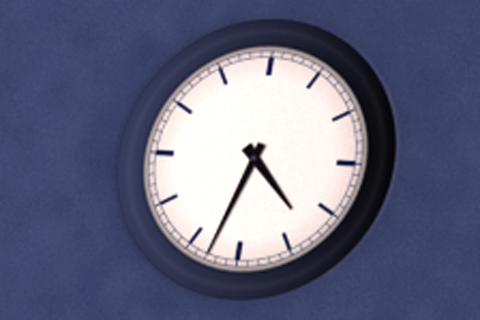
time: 4:33
